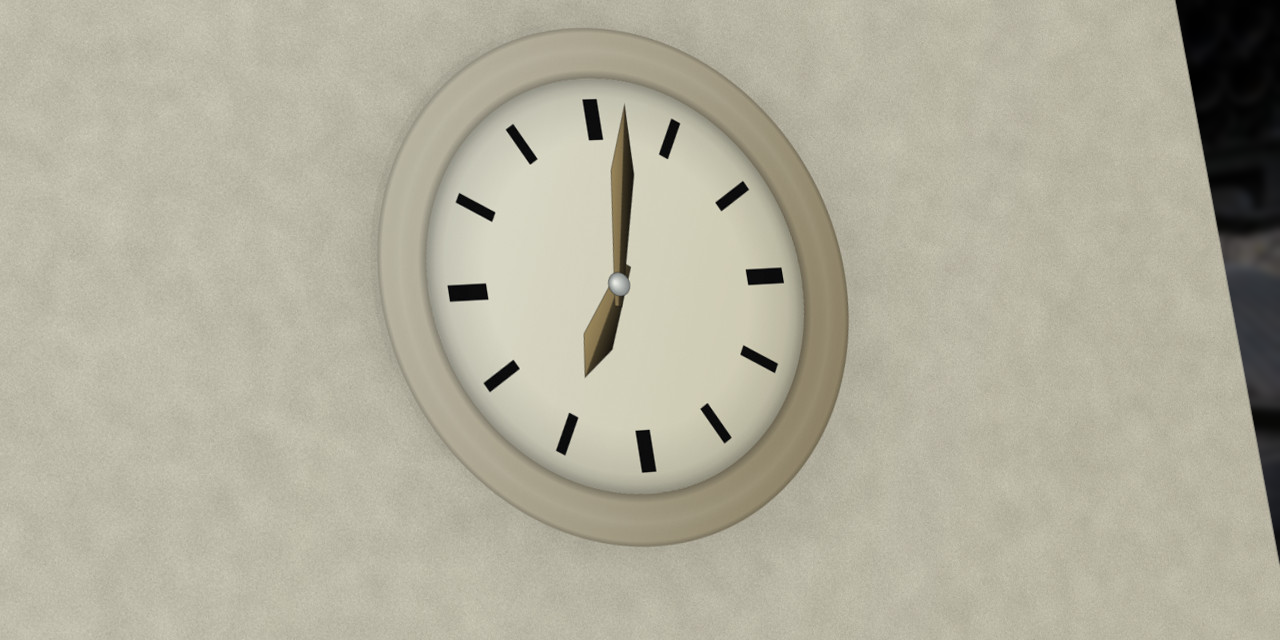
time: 7:02
